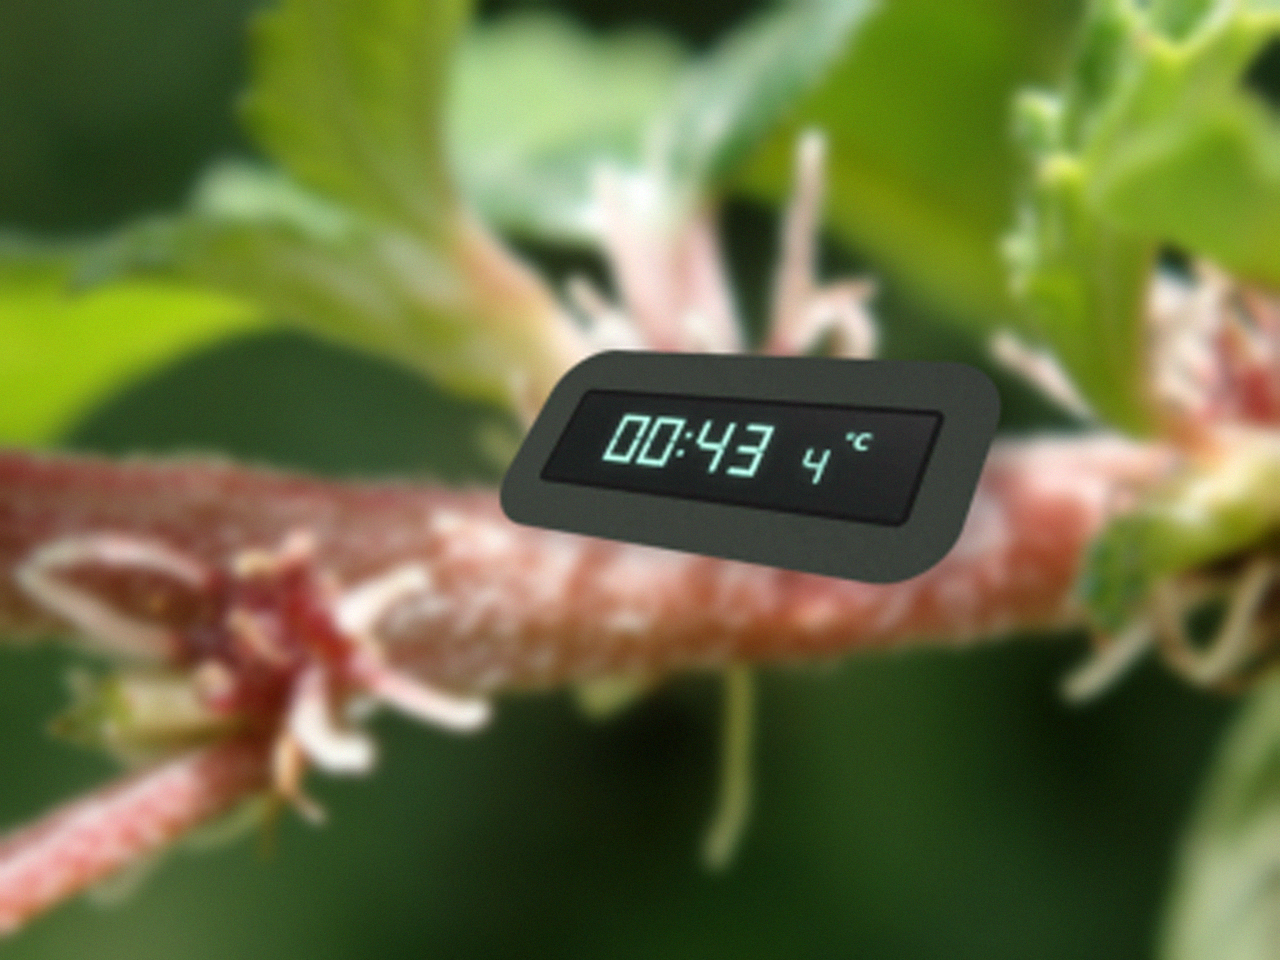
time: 0:43
